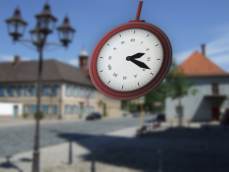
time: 2:19
